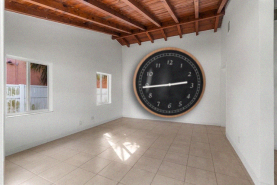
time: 2:44
